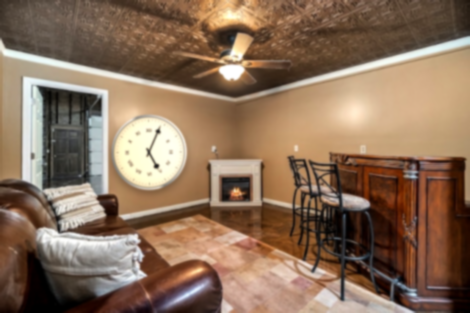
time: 5:04
